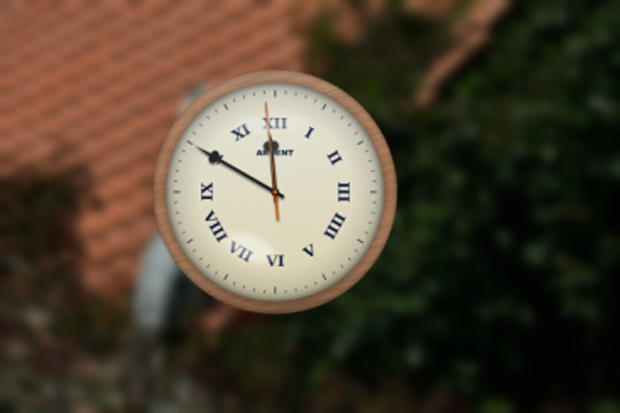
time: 11:49:59
